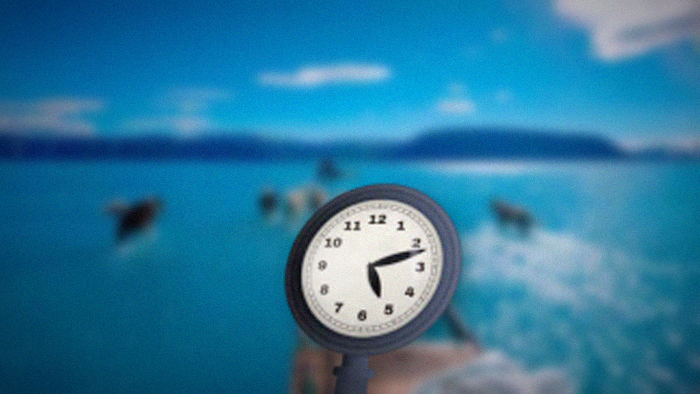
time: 5:12
